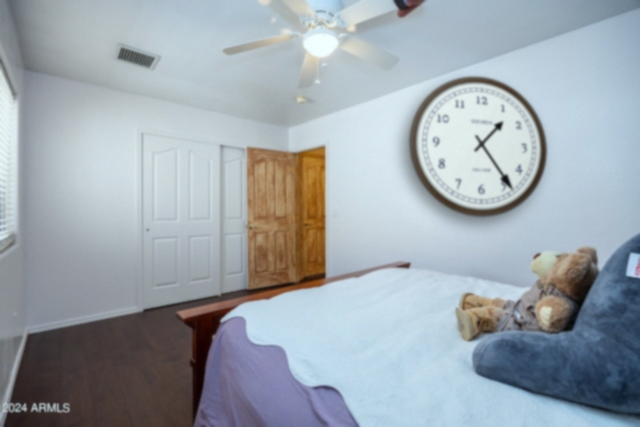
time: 1:24
